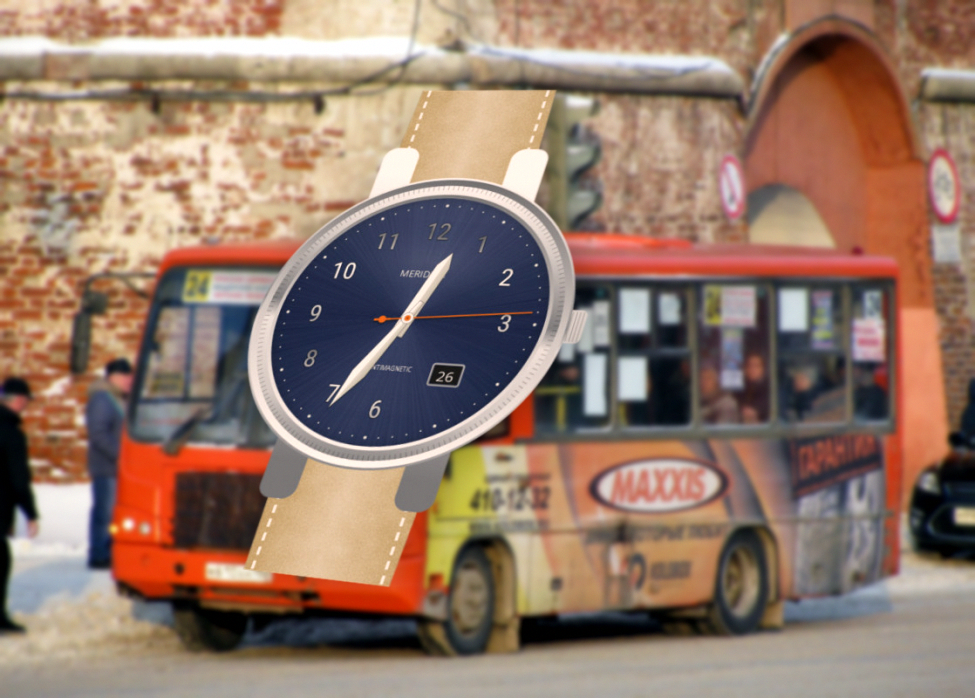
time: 12:34:14
